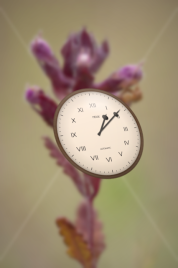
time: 1:09
